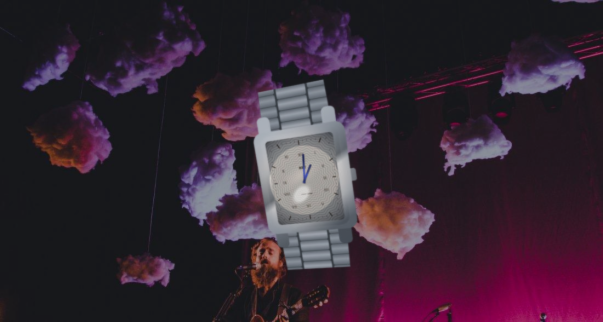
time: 1:01
